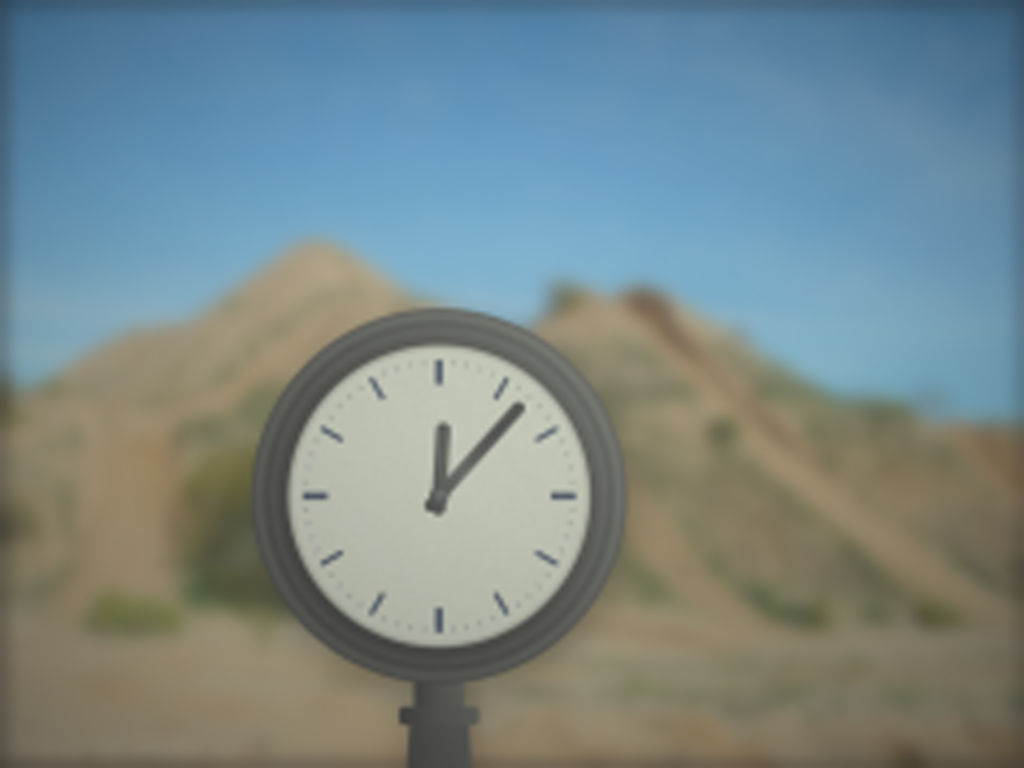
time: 12:07
